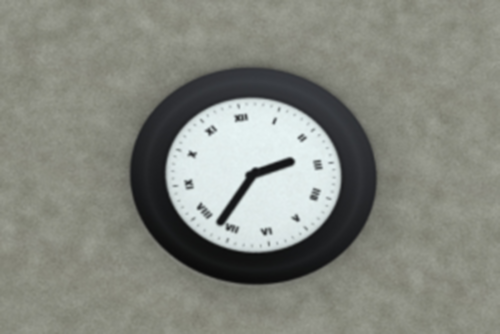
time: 2:37
